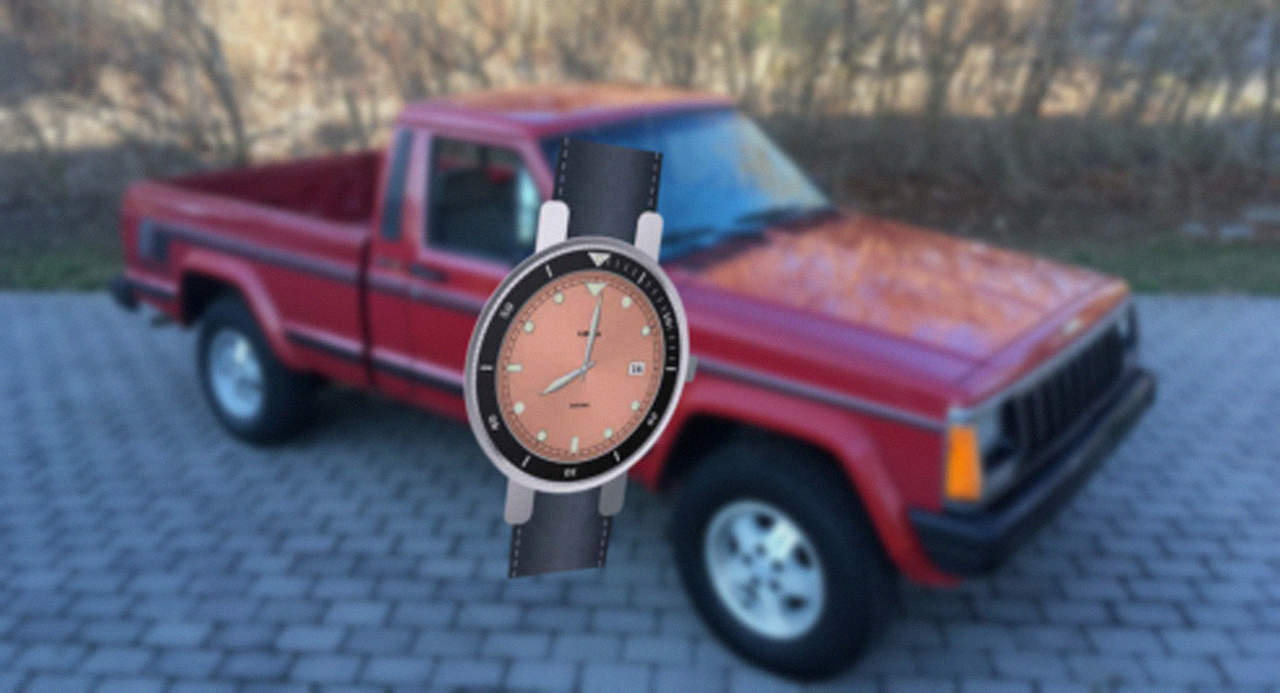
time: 8:01
